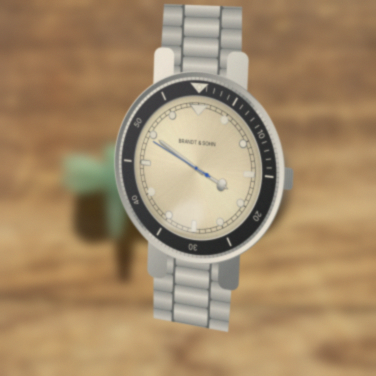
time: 3:49:49
